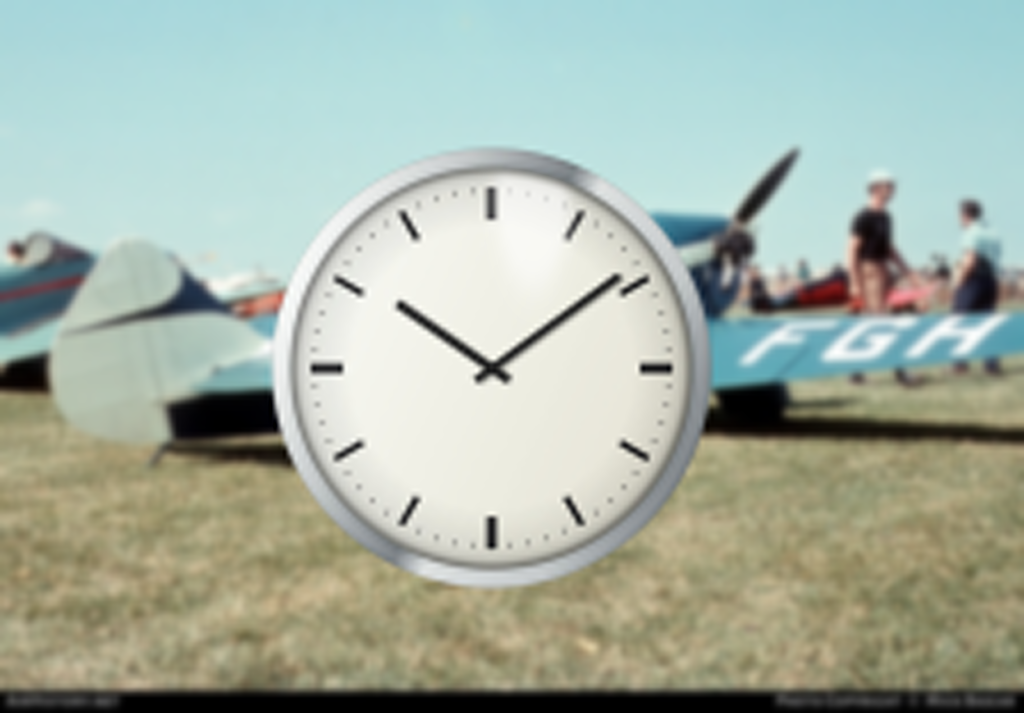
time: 10:09
